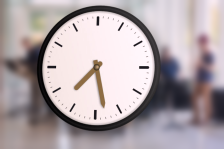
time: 7:28
